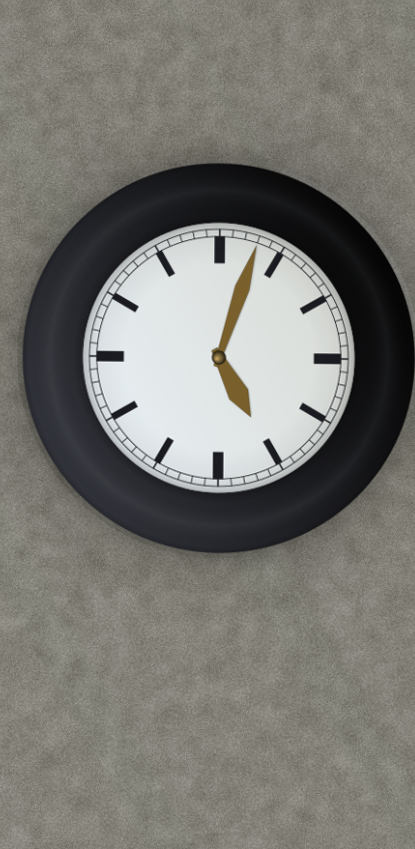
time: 5:03
